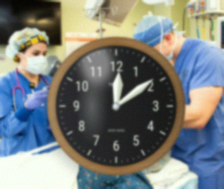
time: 12:09
